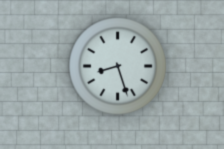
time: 8:27
